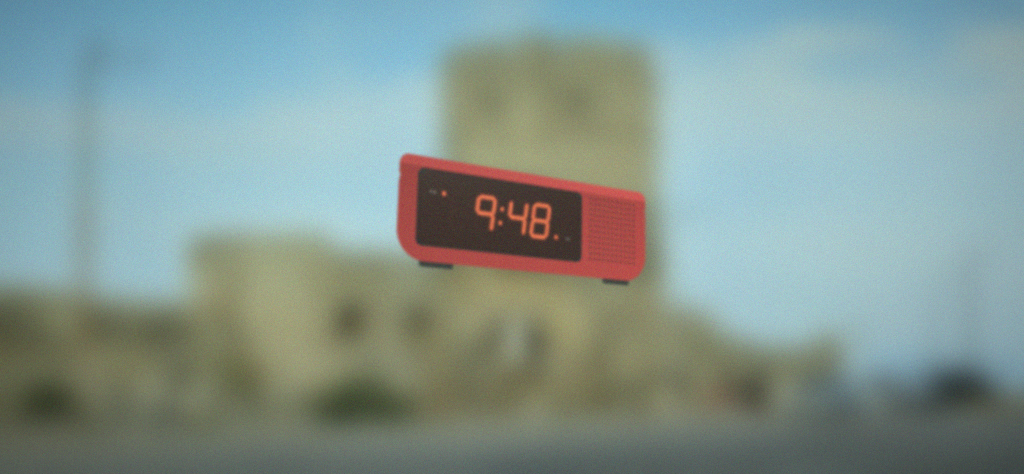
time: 9:48
